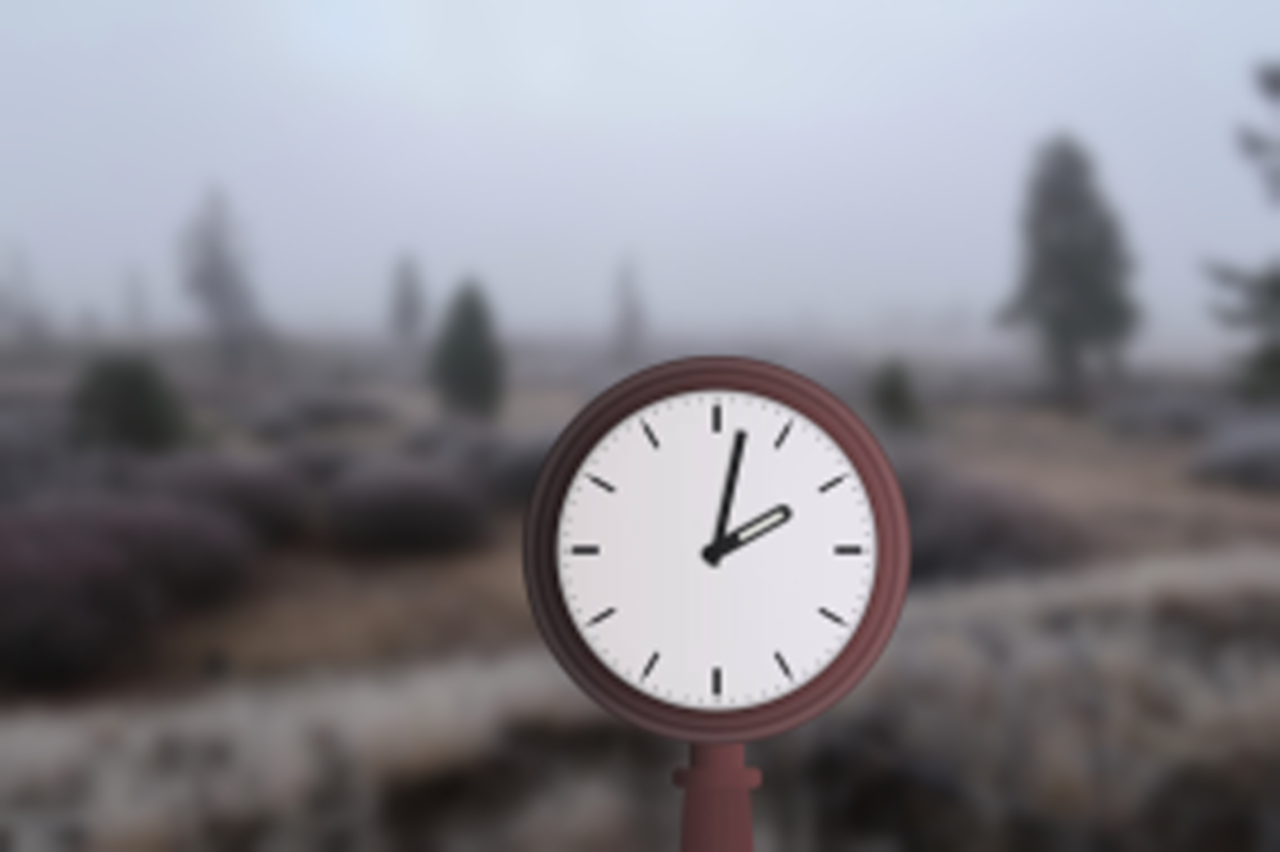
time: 2:02
